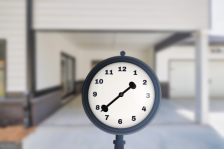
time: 1:38
